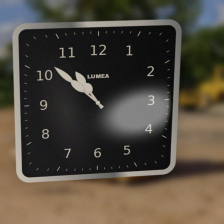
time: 10:52
